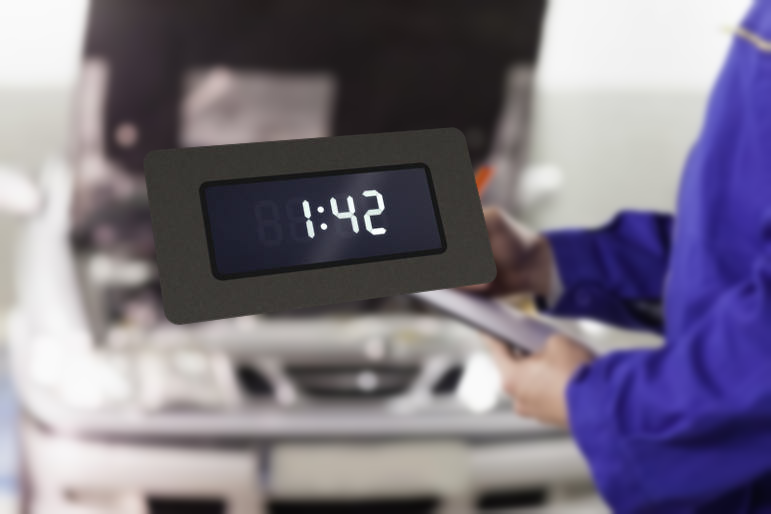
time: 1:42
